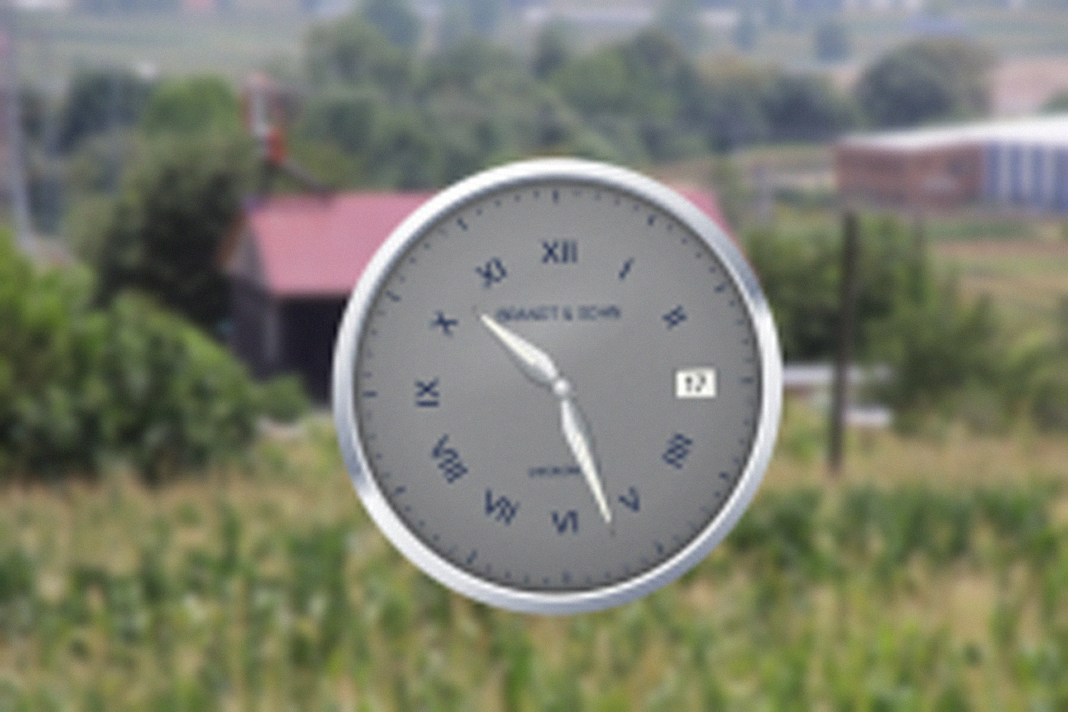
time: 10:27
